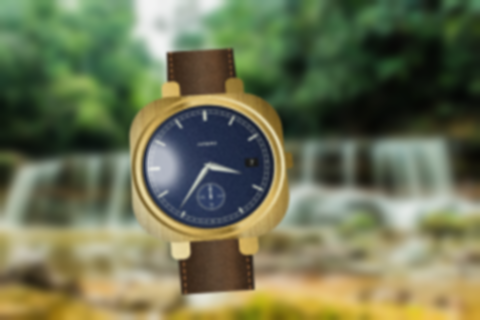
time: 3:36
